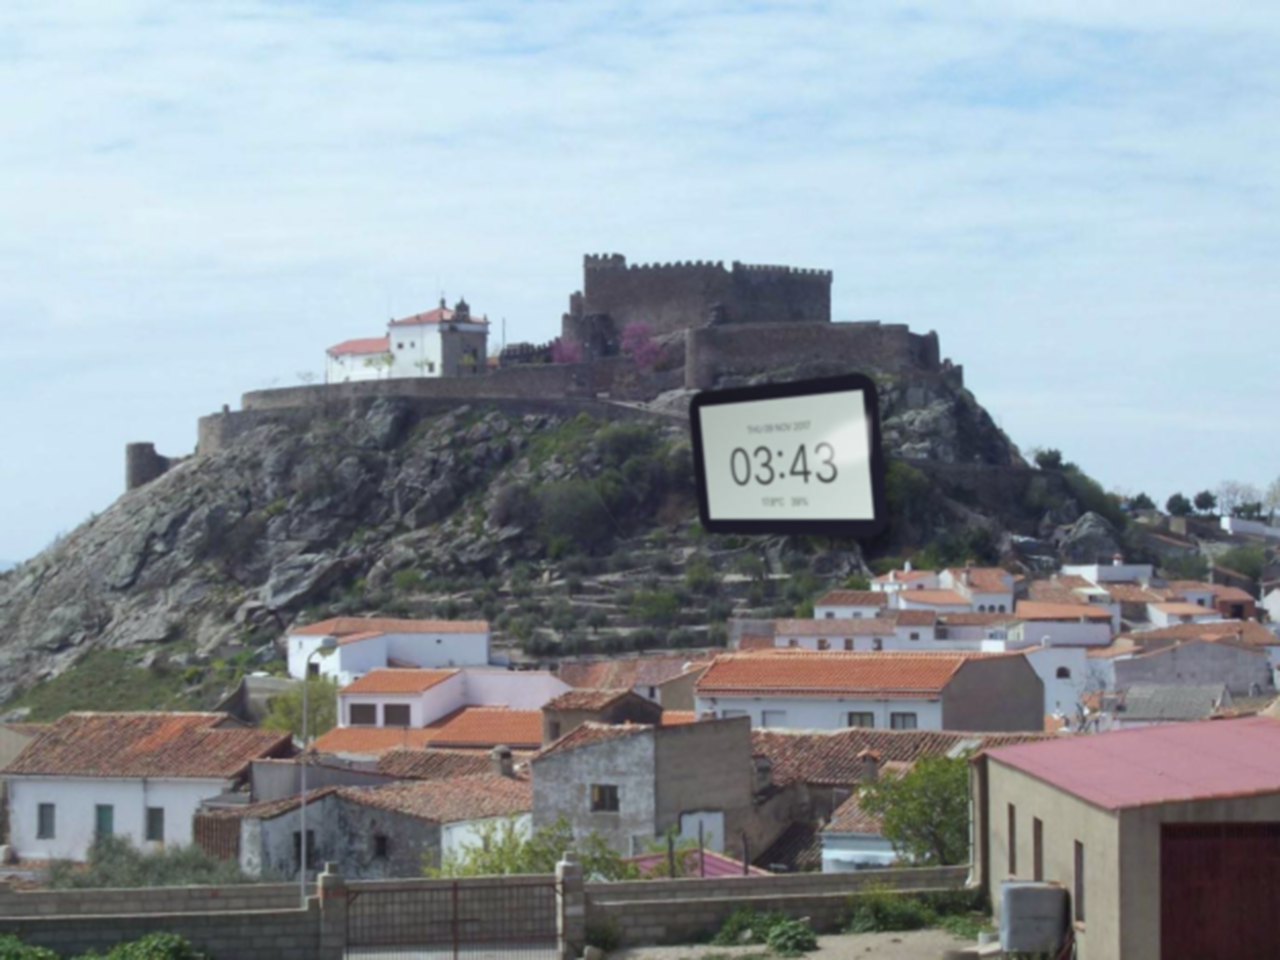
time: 3:43
